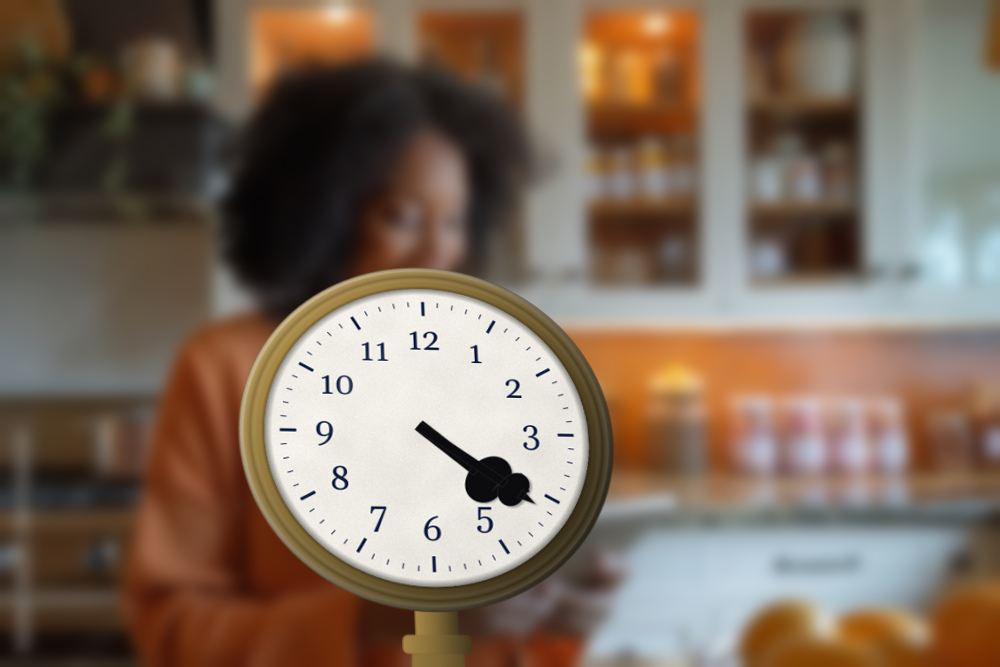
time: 4:21
